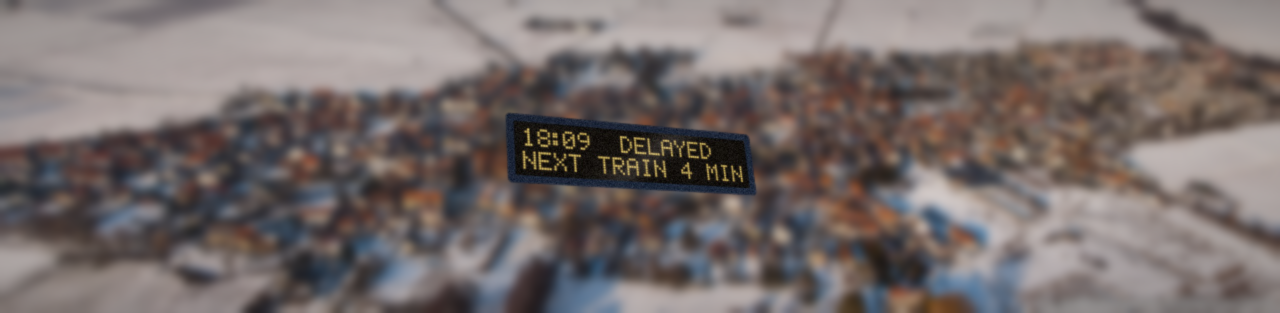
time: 18:09
